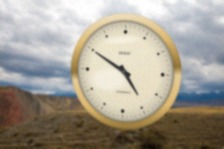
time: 4:50
